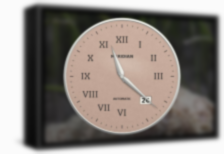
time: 11:22
